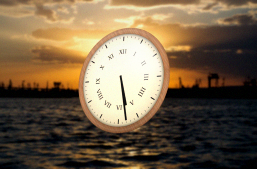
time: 5:28
